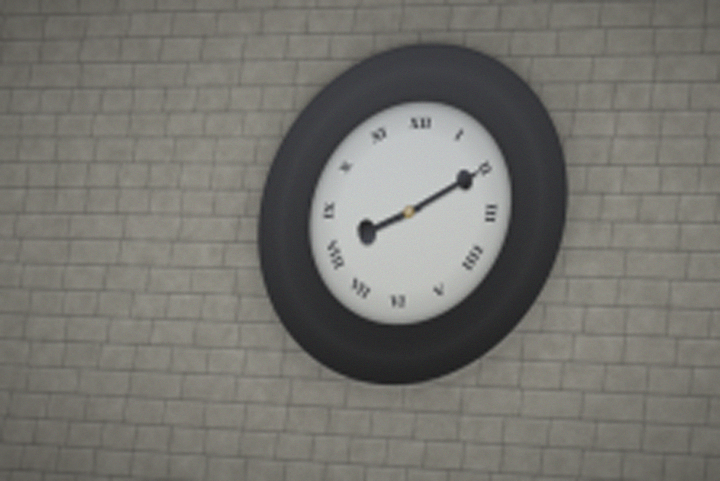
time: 8:10
